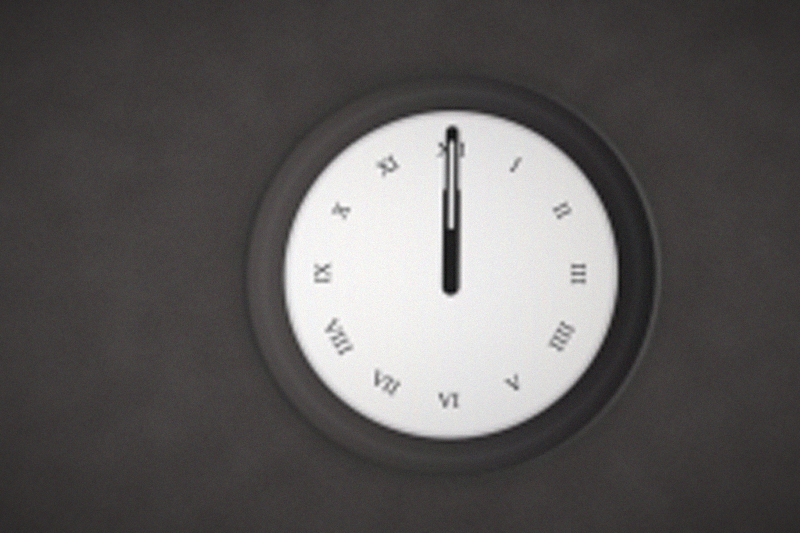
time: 12:00
